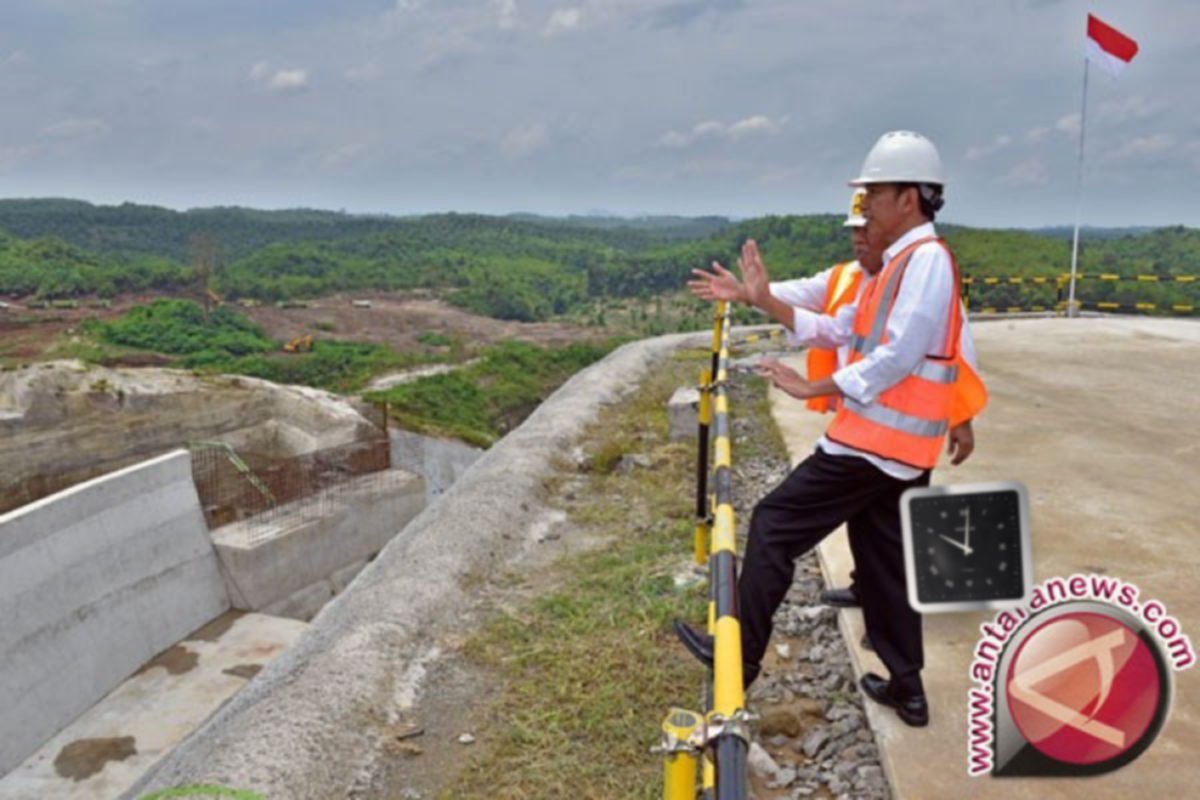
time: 10:01
